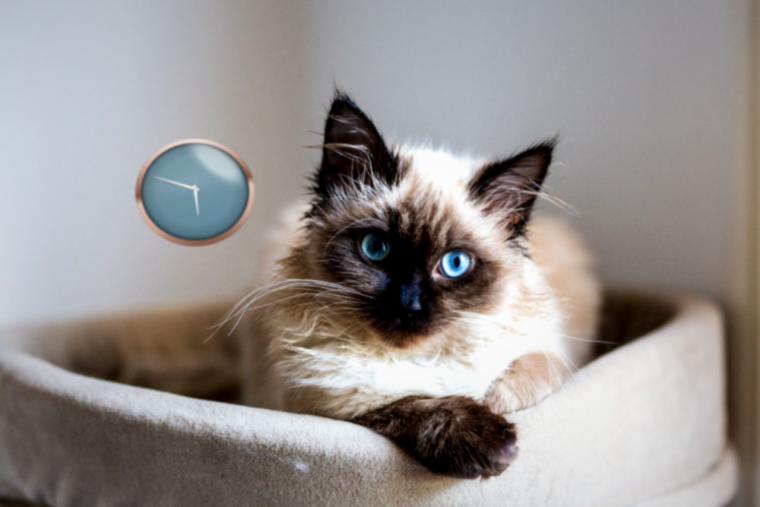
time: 5:48
